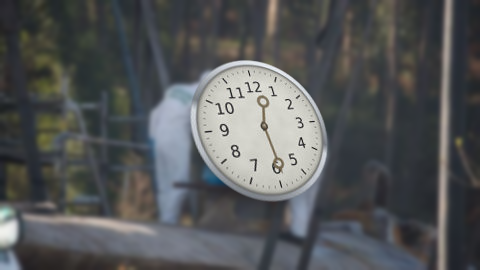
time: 12:29
